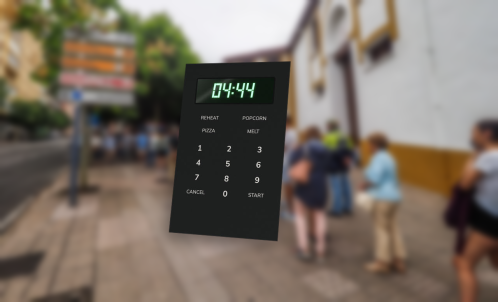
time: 4:44
